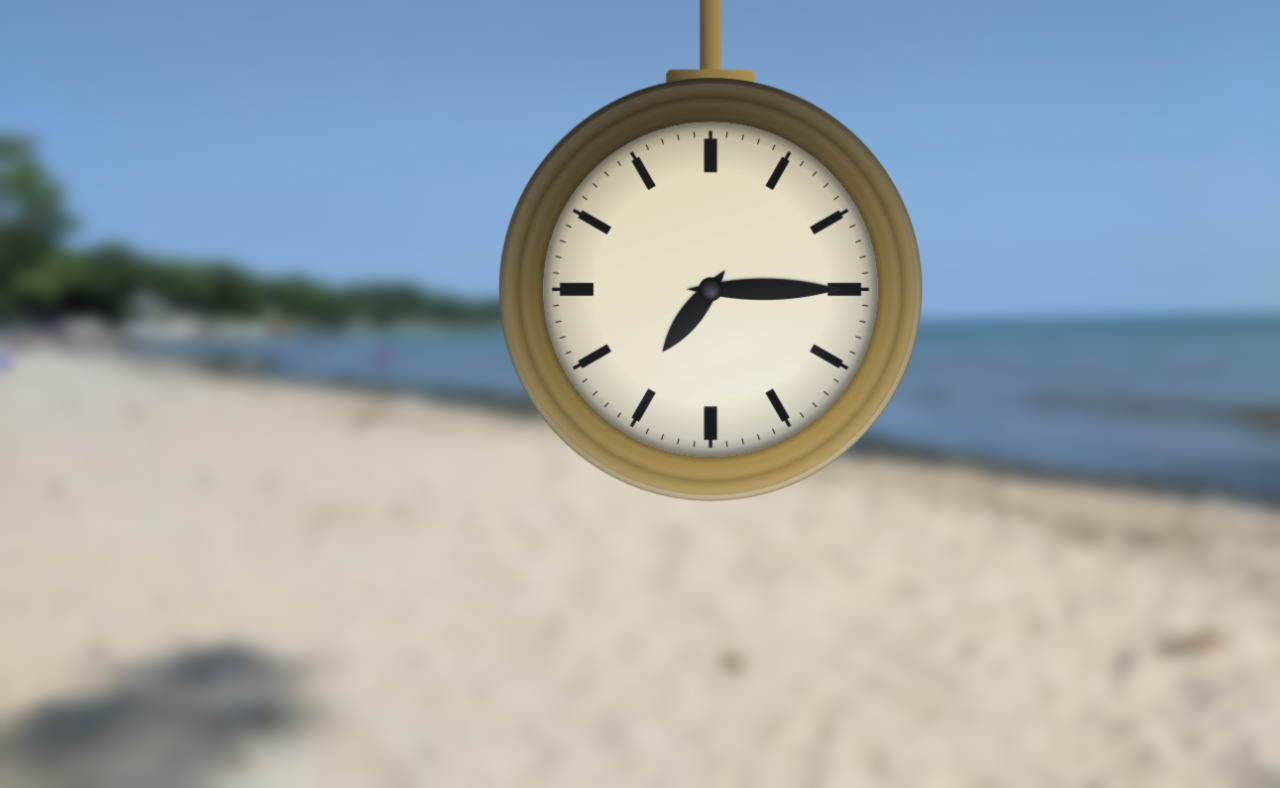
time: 7:15
